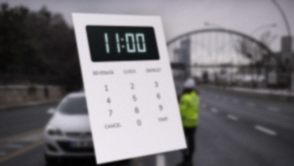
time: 11:00
